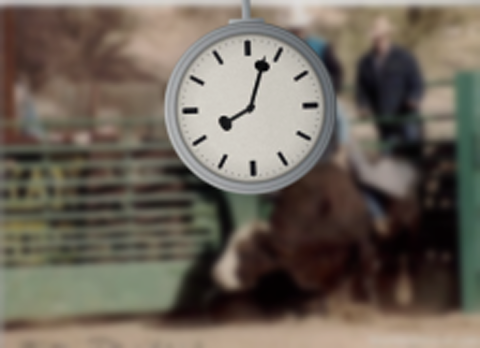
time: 8:03
